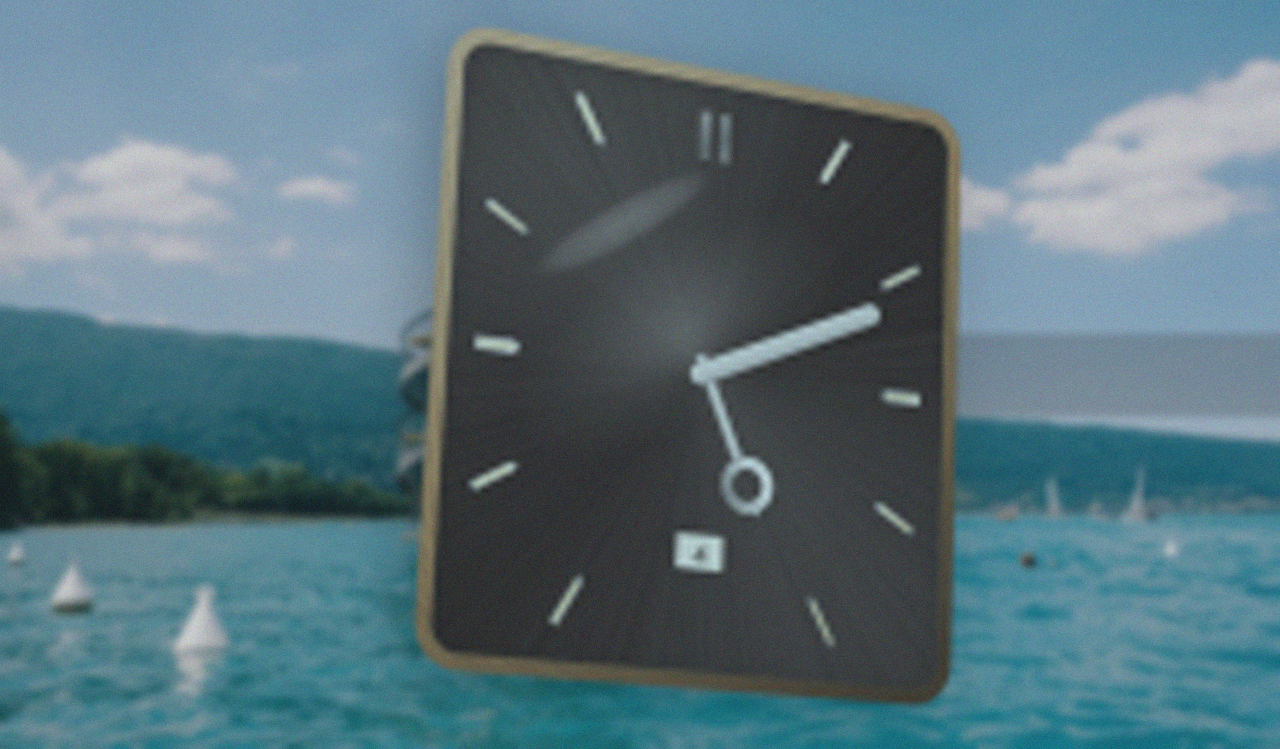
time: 5:11
